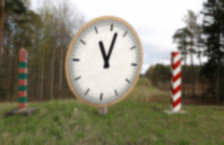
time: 11:02
